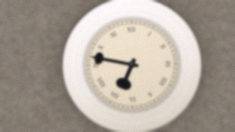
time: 6:47
